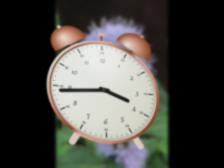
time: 3:44
